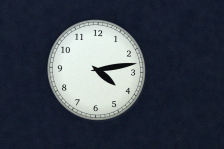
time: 4:13
